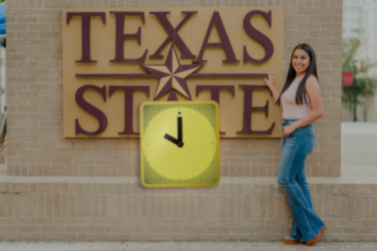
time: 10:00
